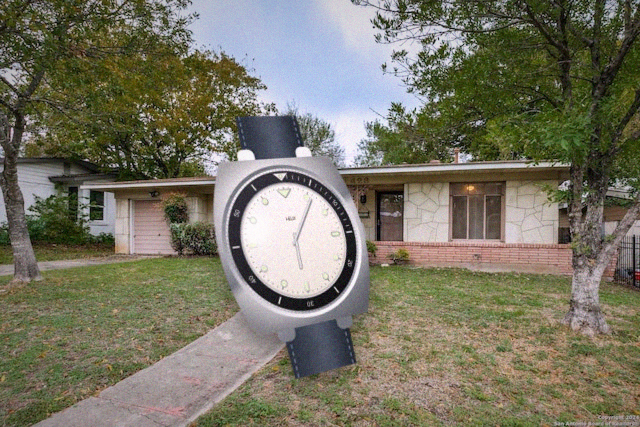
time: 6:06
